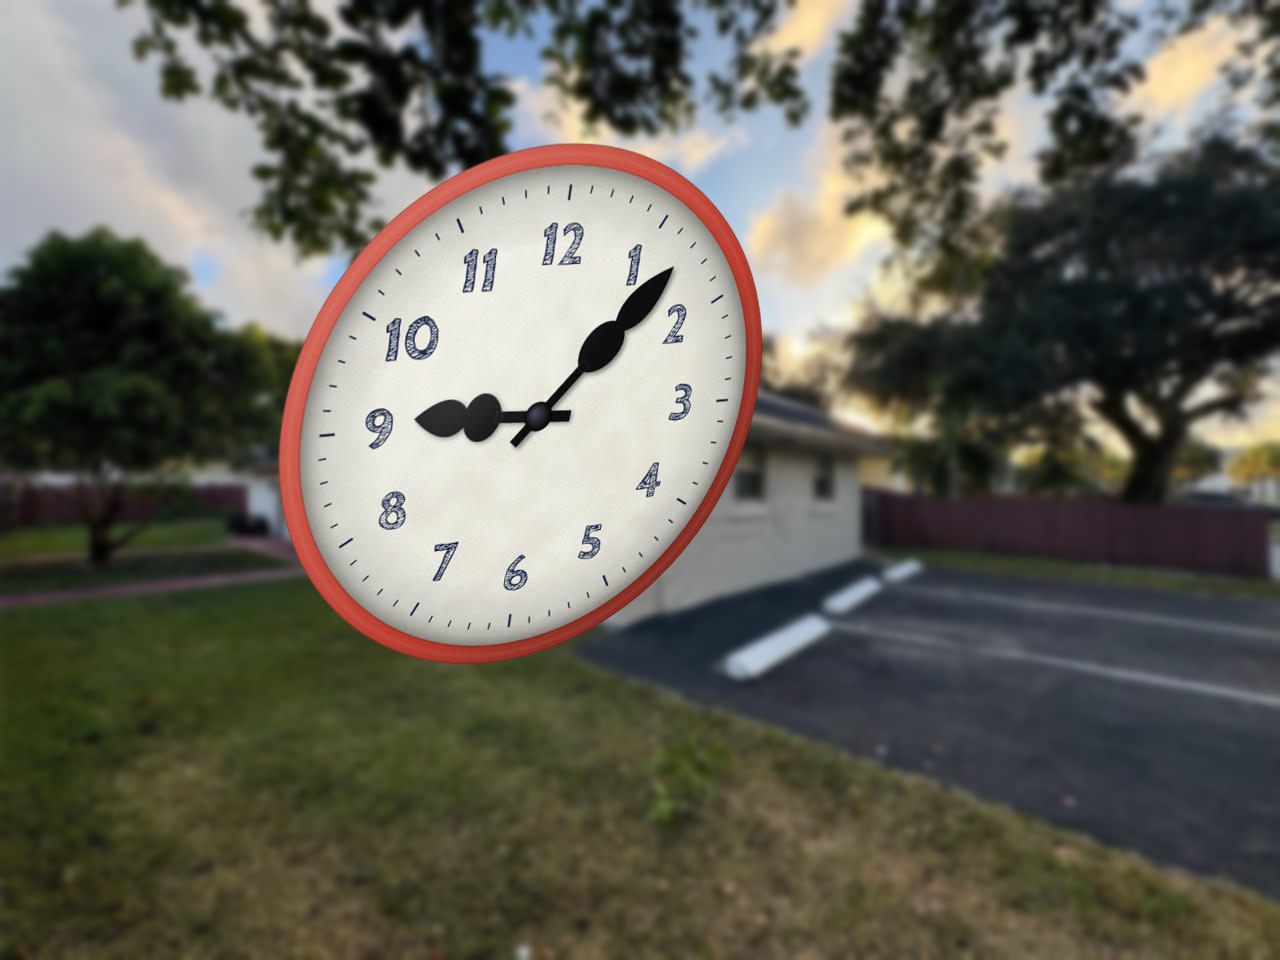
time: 9:07
